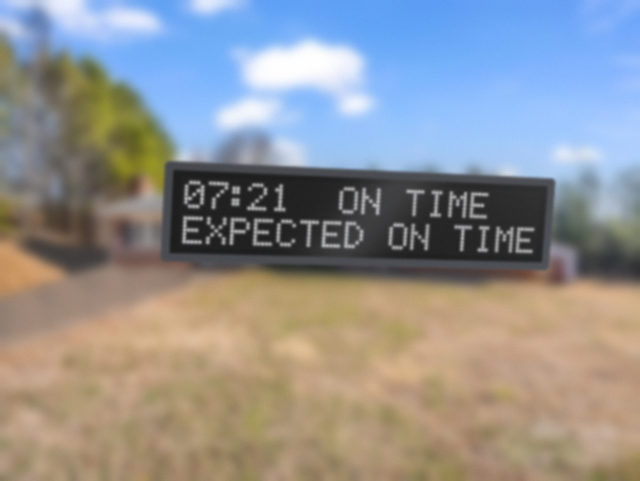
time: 7:21
